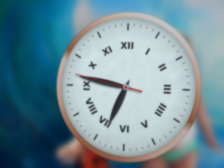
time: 6:46:47
